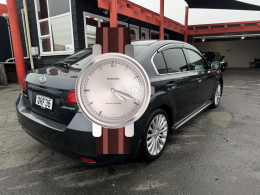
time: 4:19
